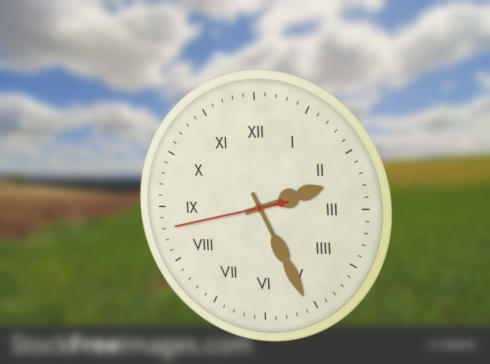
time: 2:25:43
